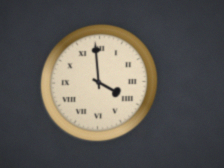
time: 3:59
